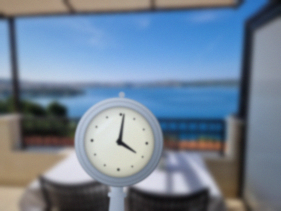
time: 4:01
